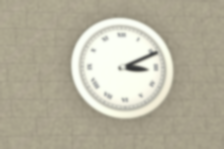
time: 3:11
